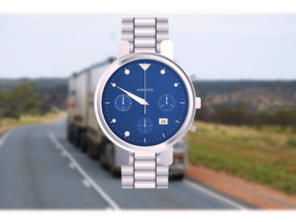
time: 9:50
